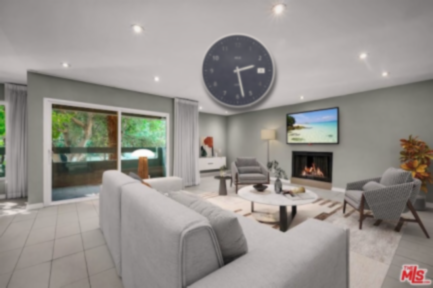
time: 2:28
